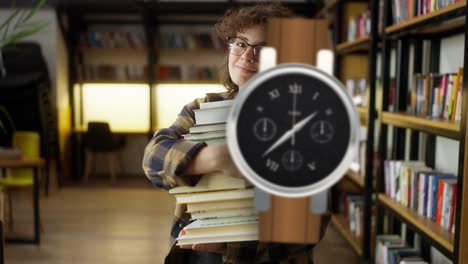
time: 1:38
